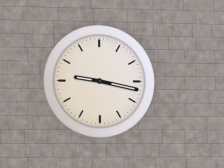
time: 9:17
